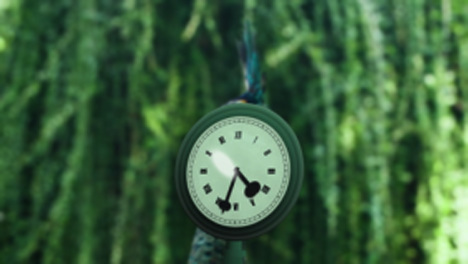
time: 4:33
